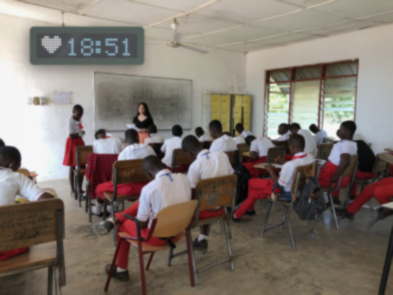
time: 18:51
